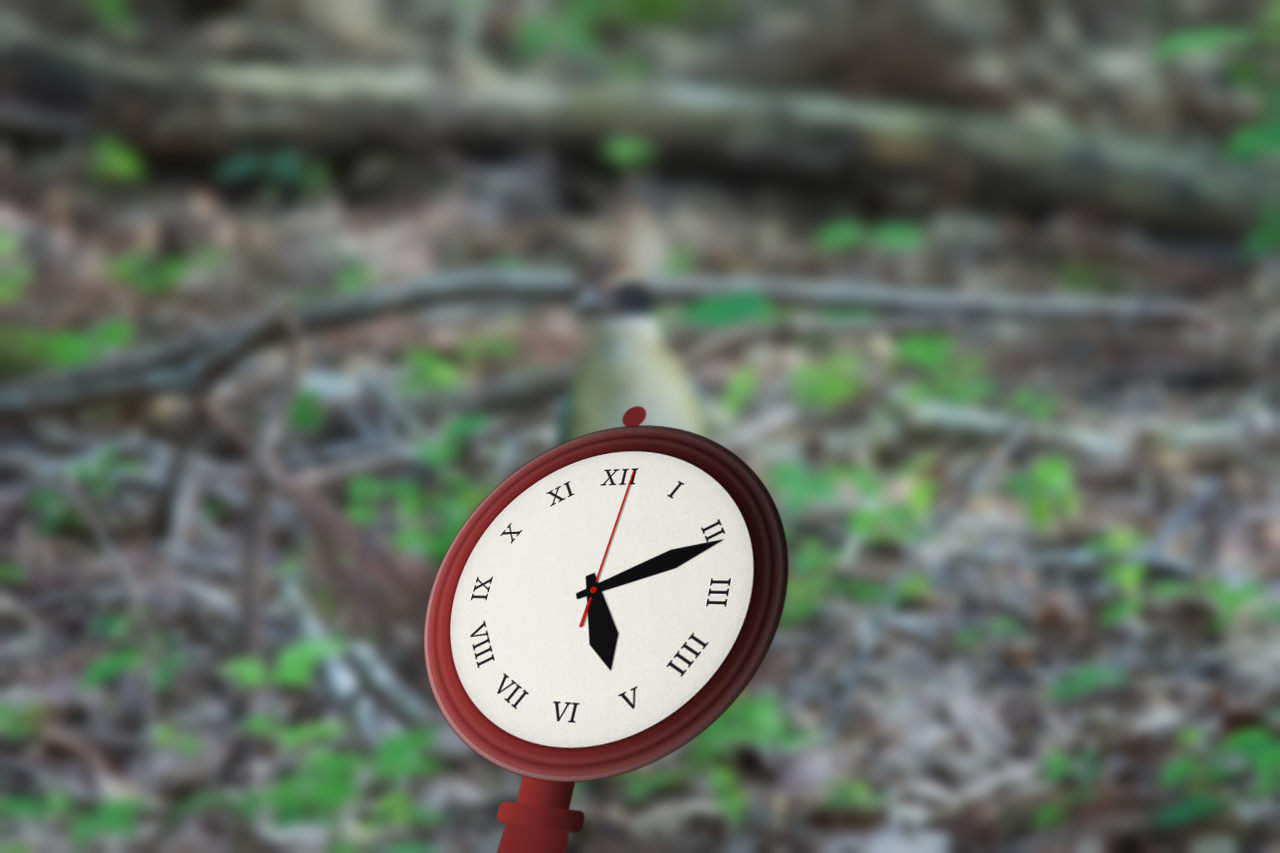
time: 5:11:01
